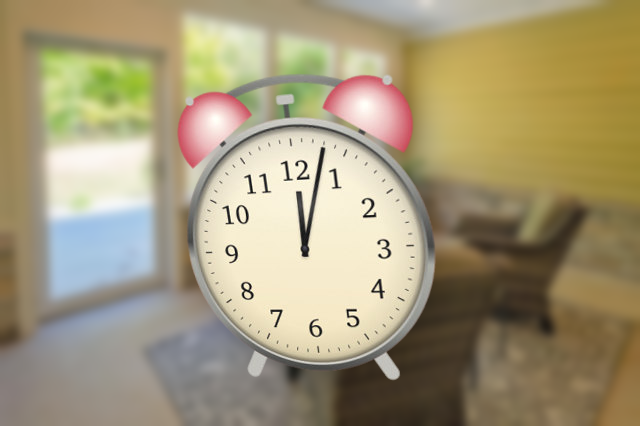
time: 12:03
